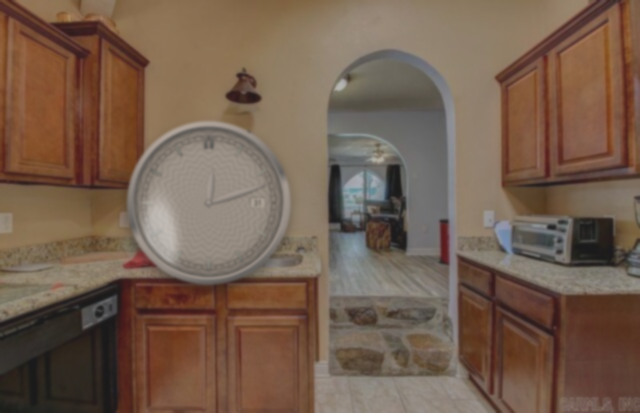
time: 12:12
